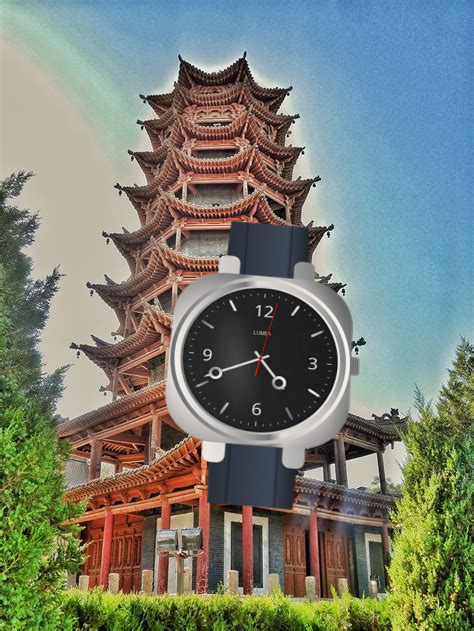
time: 4:41:02
